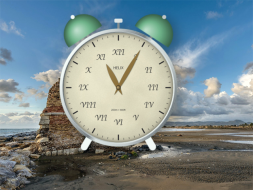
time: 11:05
